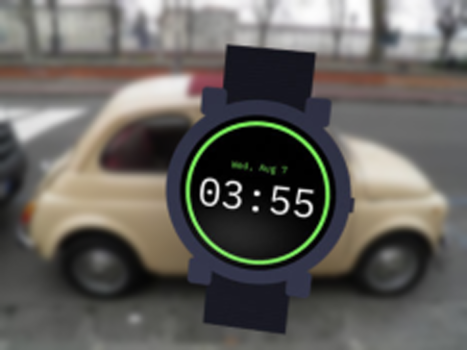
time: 3:55
